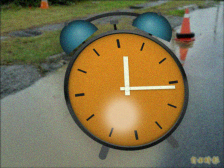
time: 12:16
